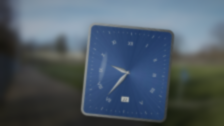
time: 9:36
